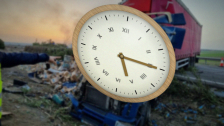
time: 5:15
